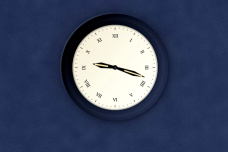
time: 9:18
